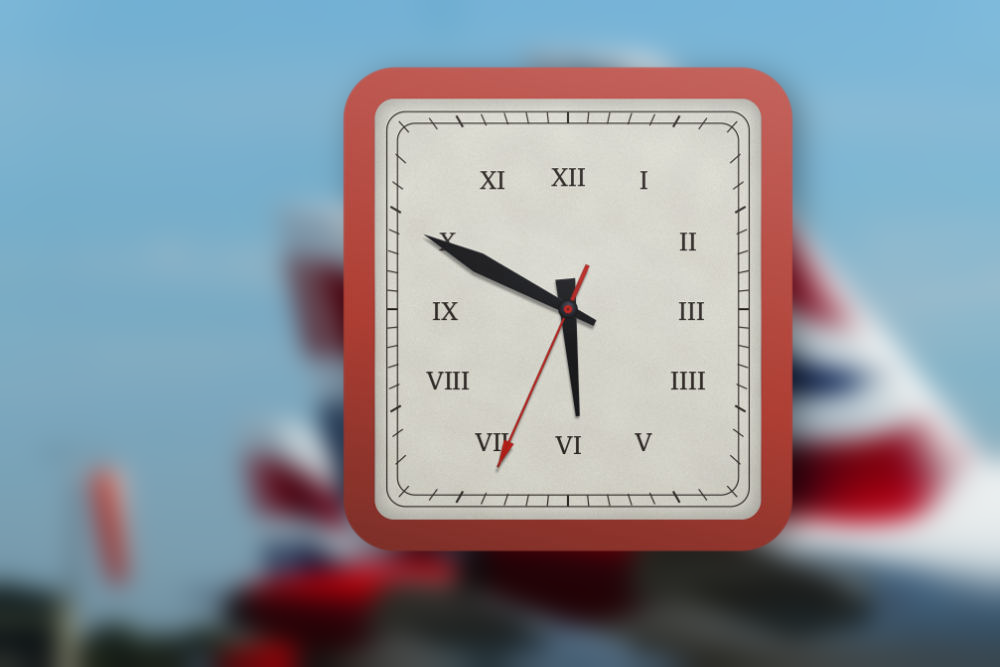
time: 5:49:34
